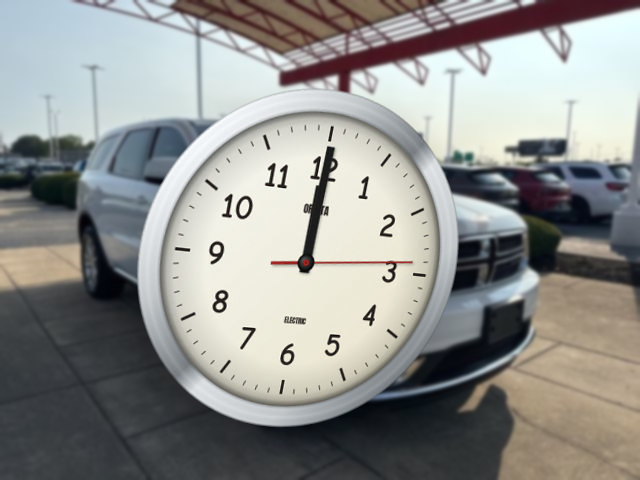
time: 12:00:14
